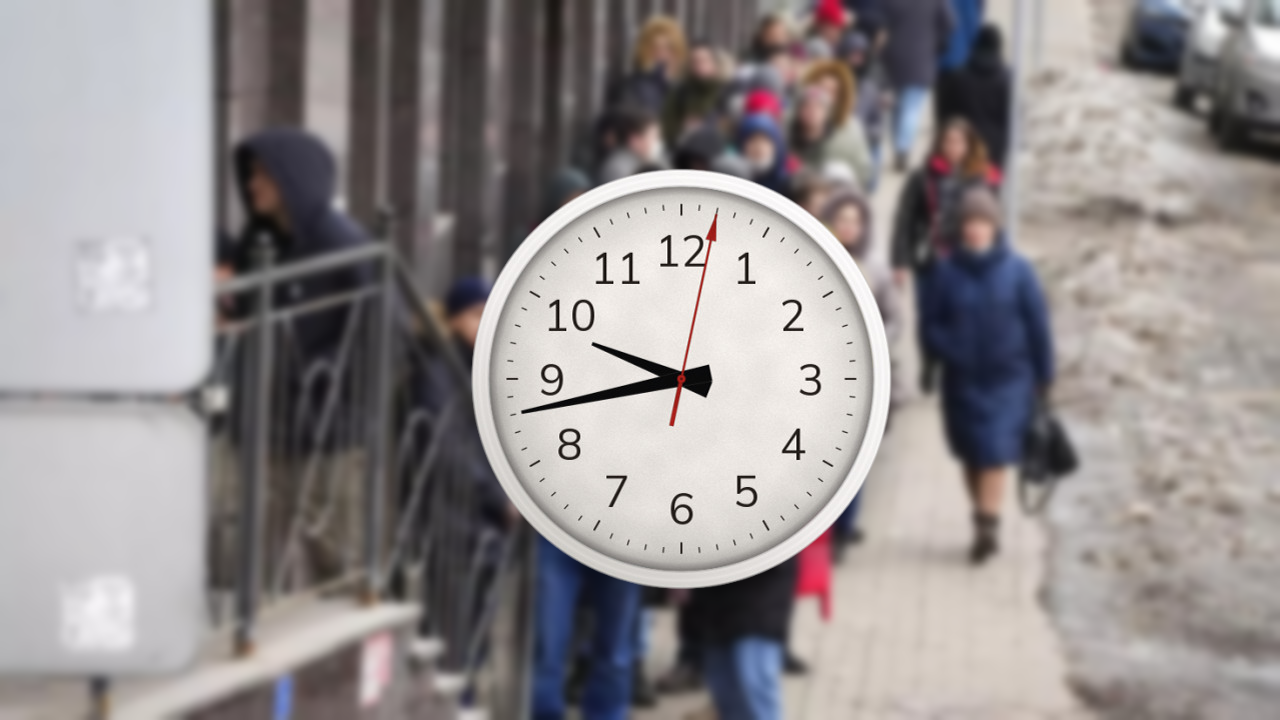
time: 9:43:02
